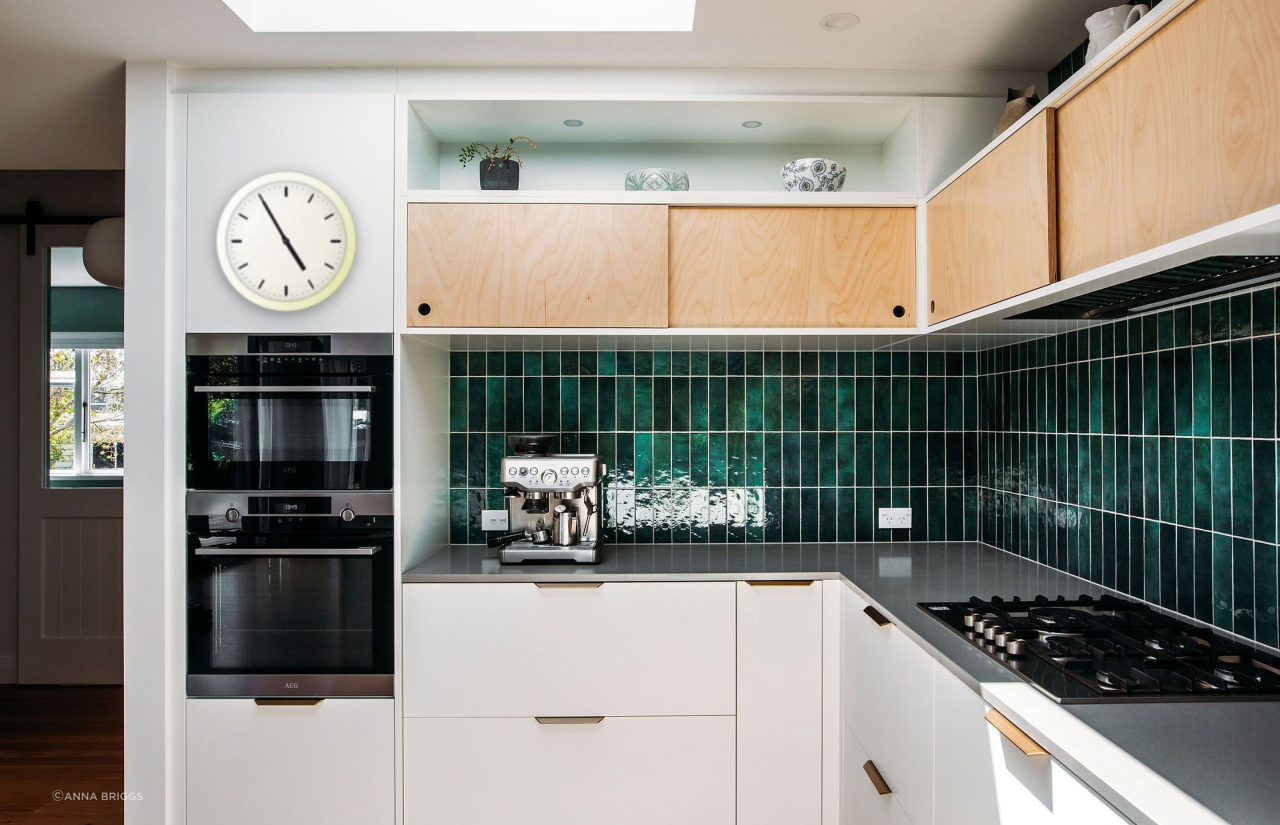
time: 4:55
